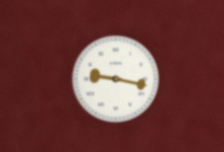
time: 9:17
